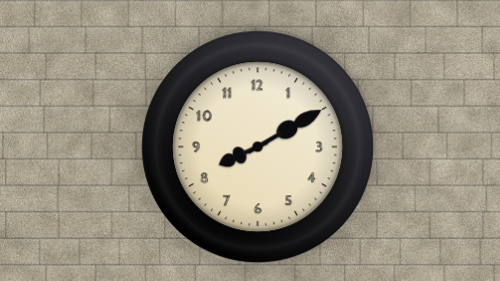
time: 8:10
